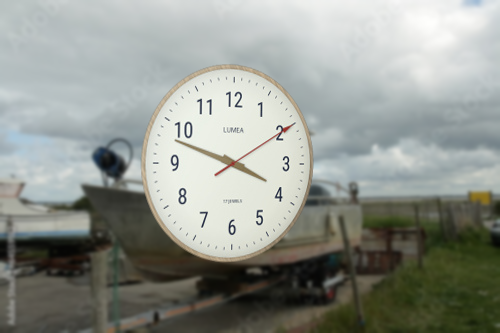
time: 3:48:10
